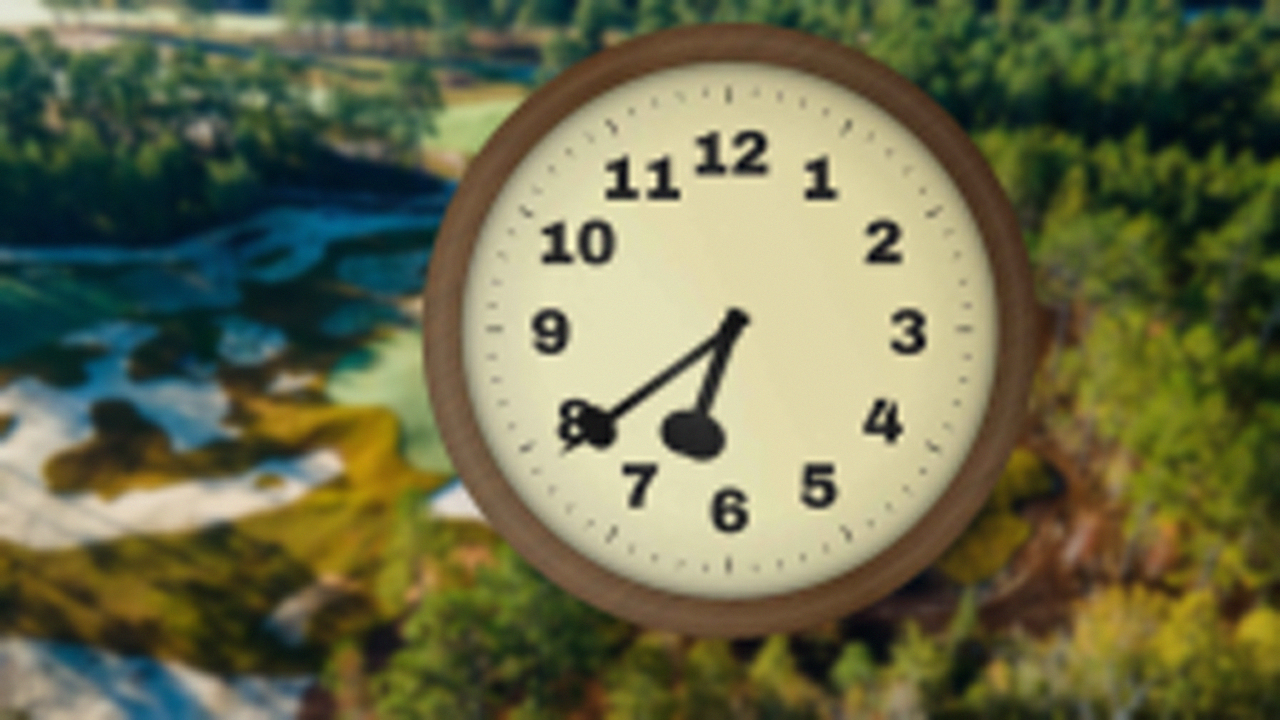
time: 6:39
